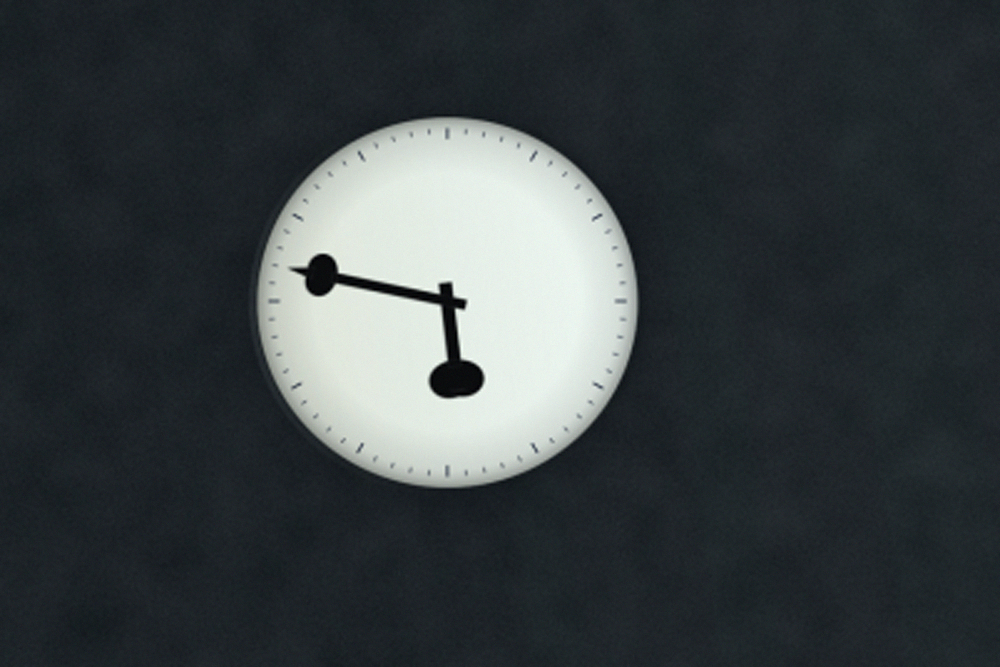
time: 5:47
